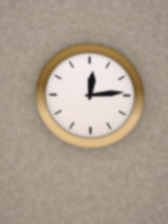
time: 12:14
